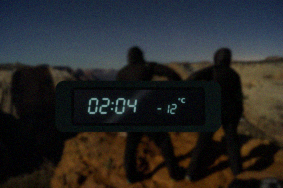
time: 2:04
